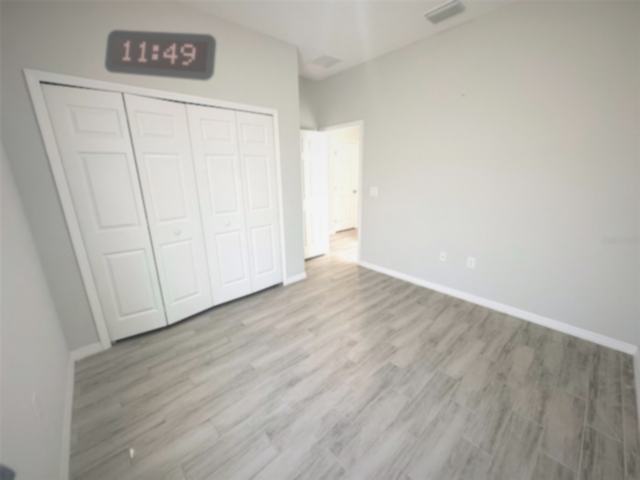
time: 11:49
